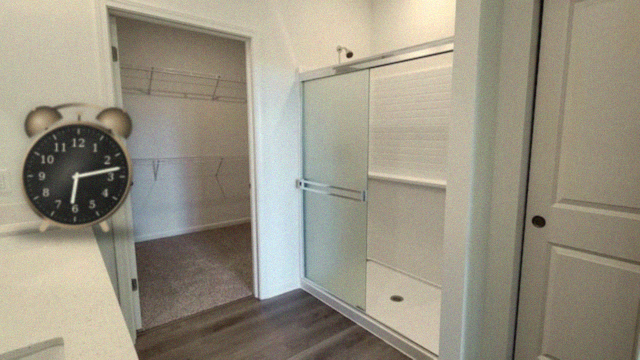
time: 6:13
